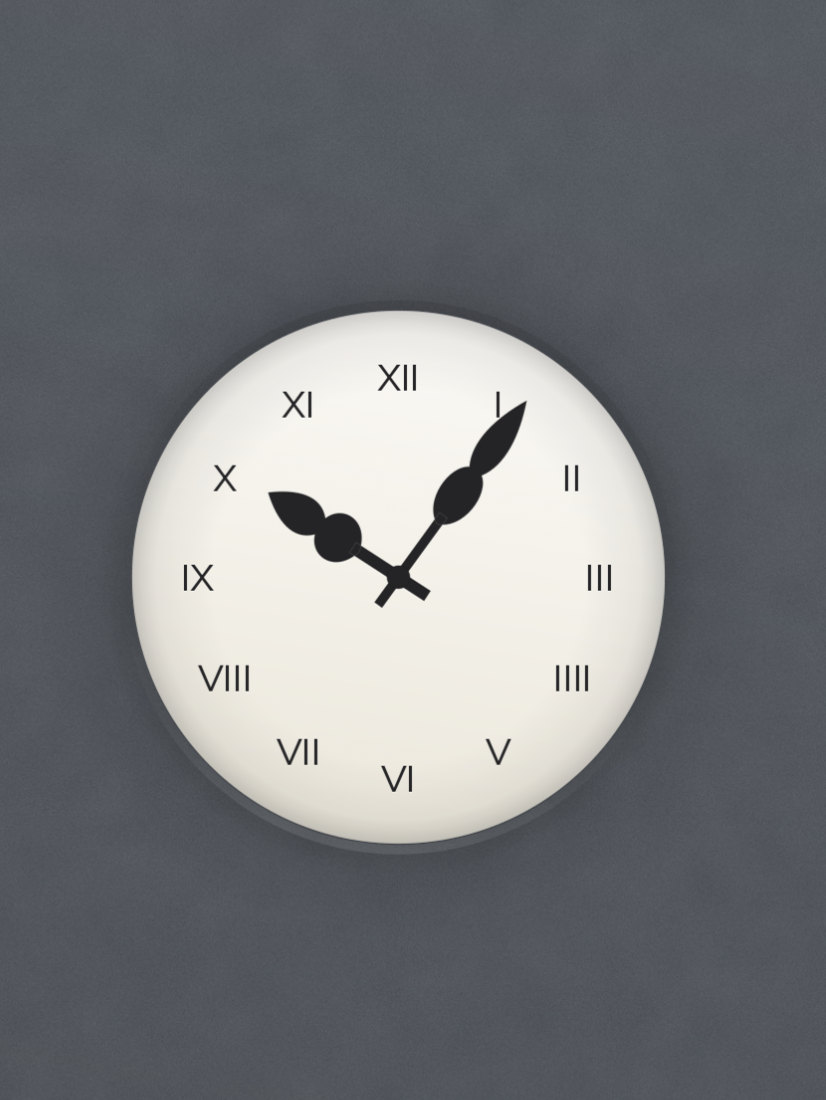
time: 10:06
